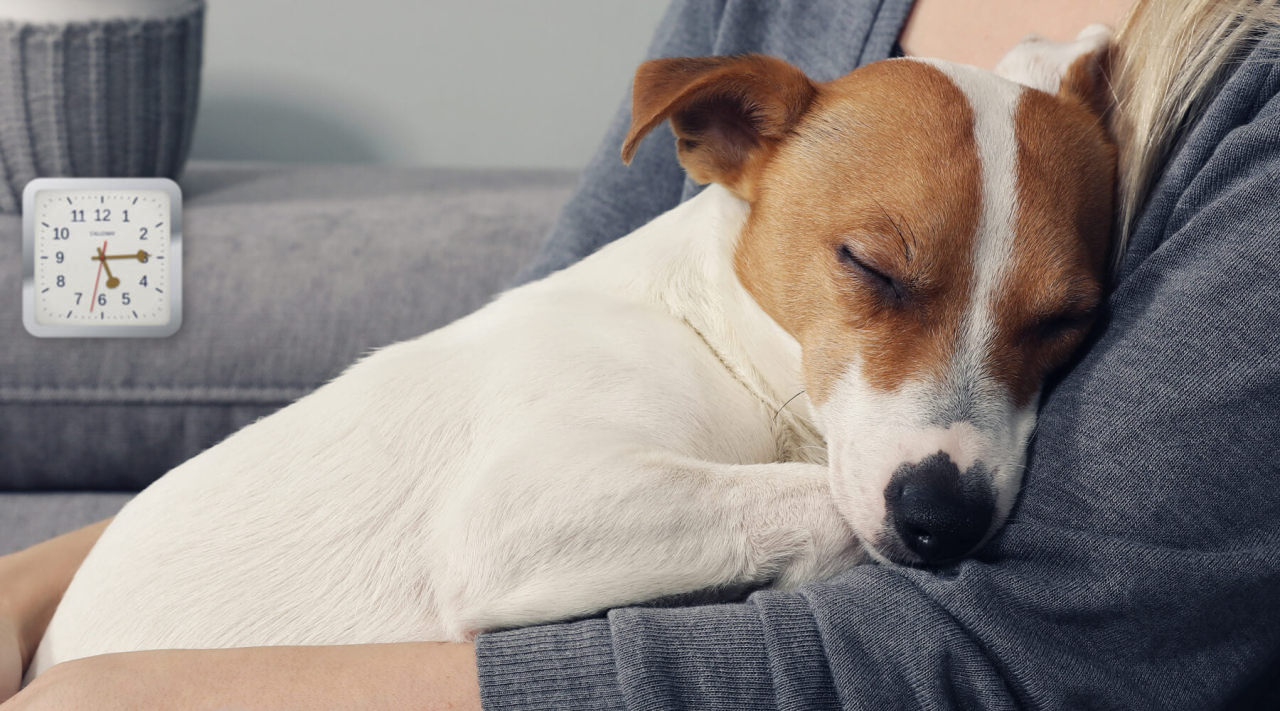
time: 5:14:32
